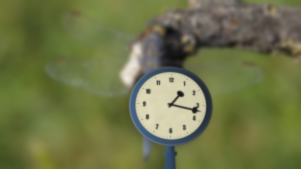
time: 1:17
